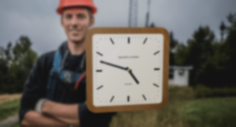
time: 4:48
